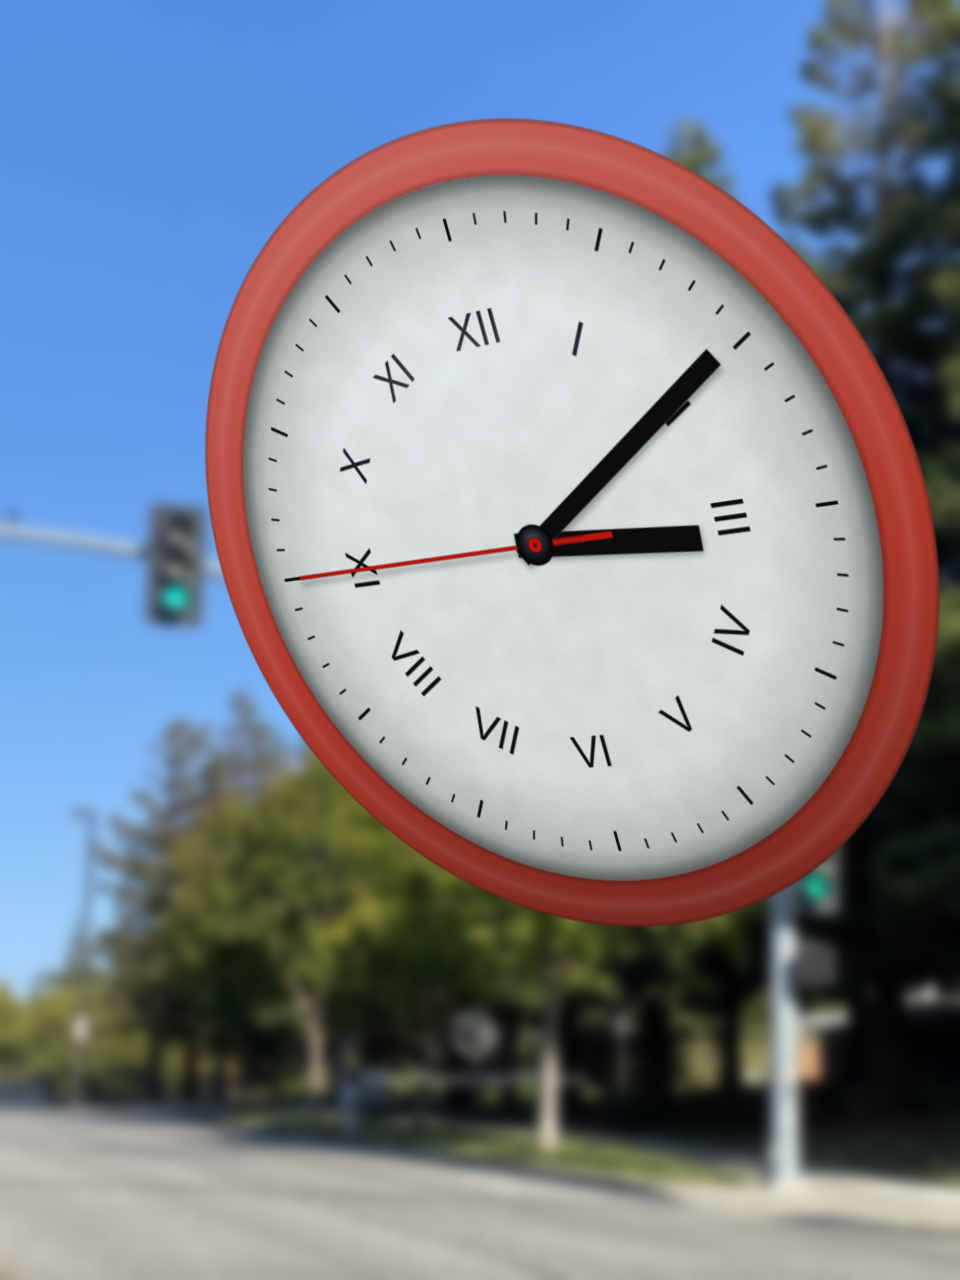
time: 3:09:45
